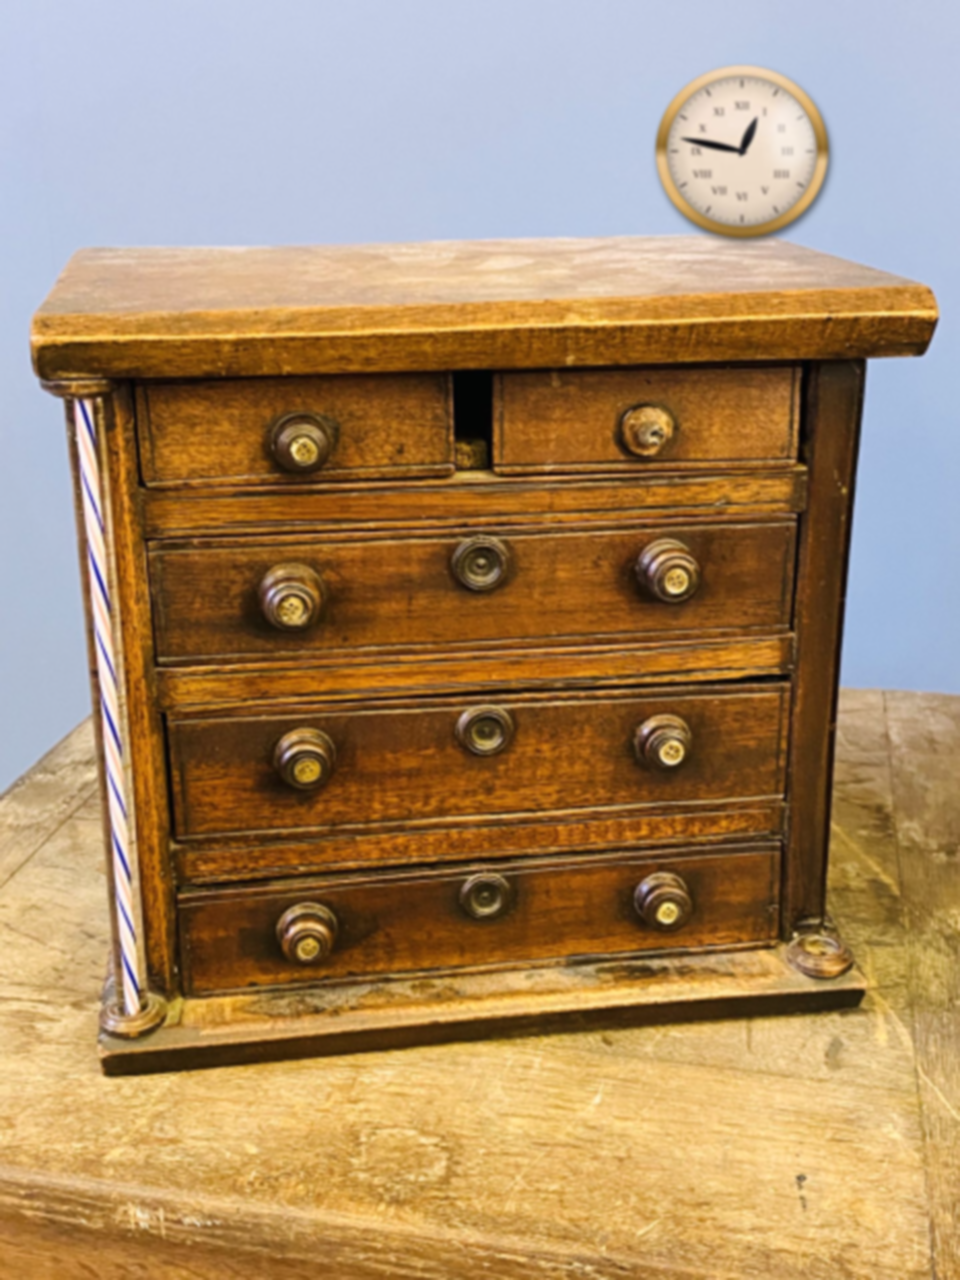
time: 12:47
